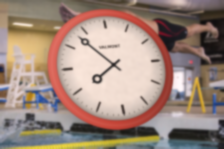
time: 7:53
